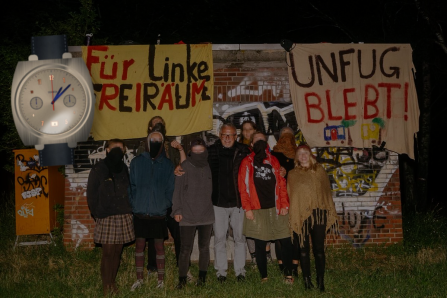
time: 1:08
